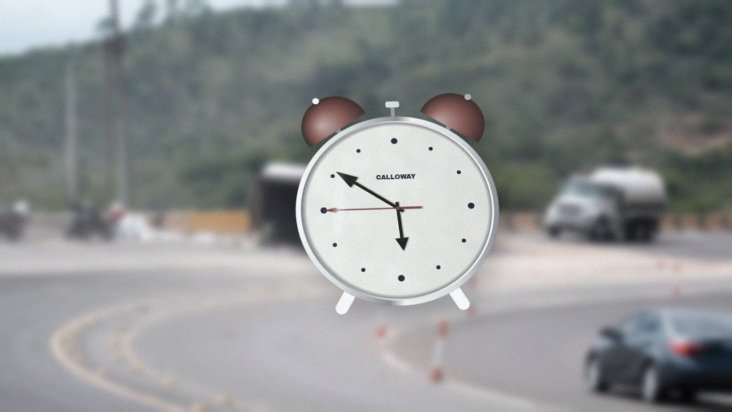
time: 5:50:45
